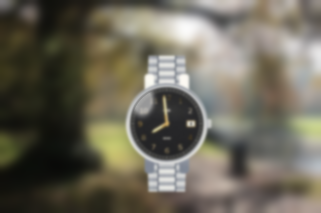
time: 7:59
